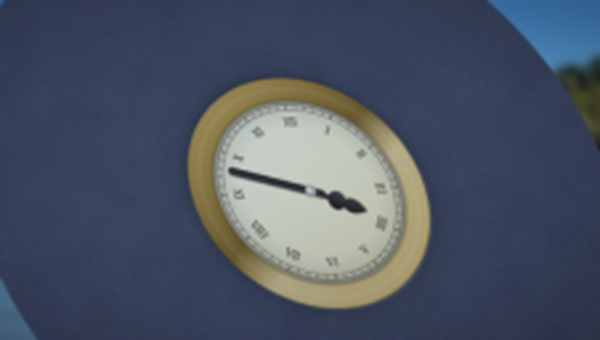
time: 3:48
